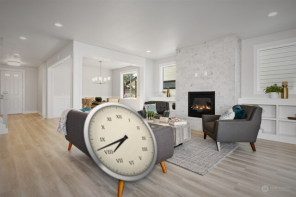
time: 7:42
